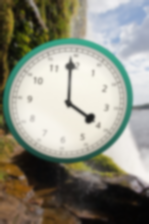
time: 3:59
